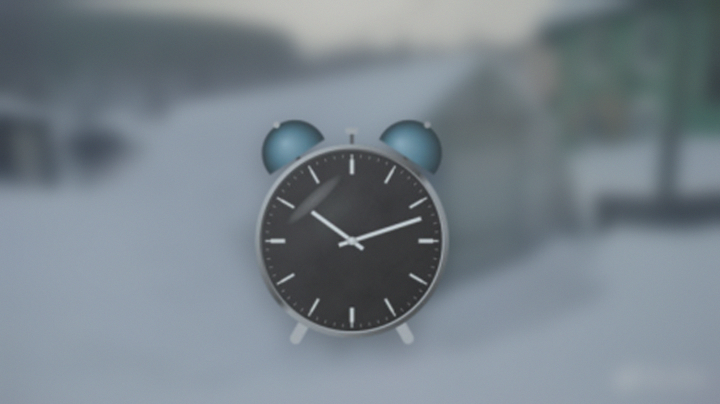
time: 10:12
